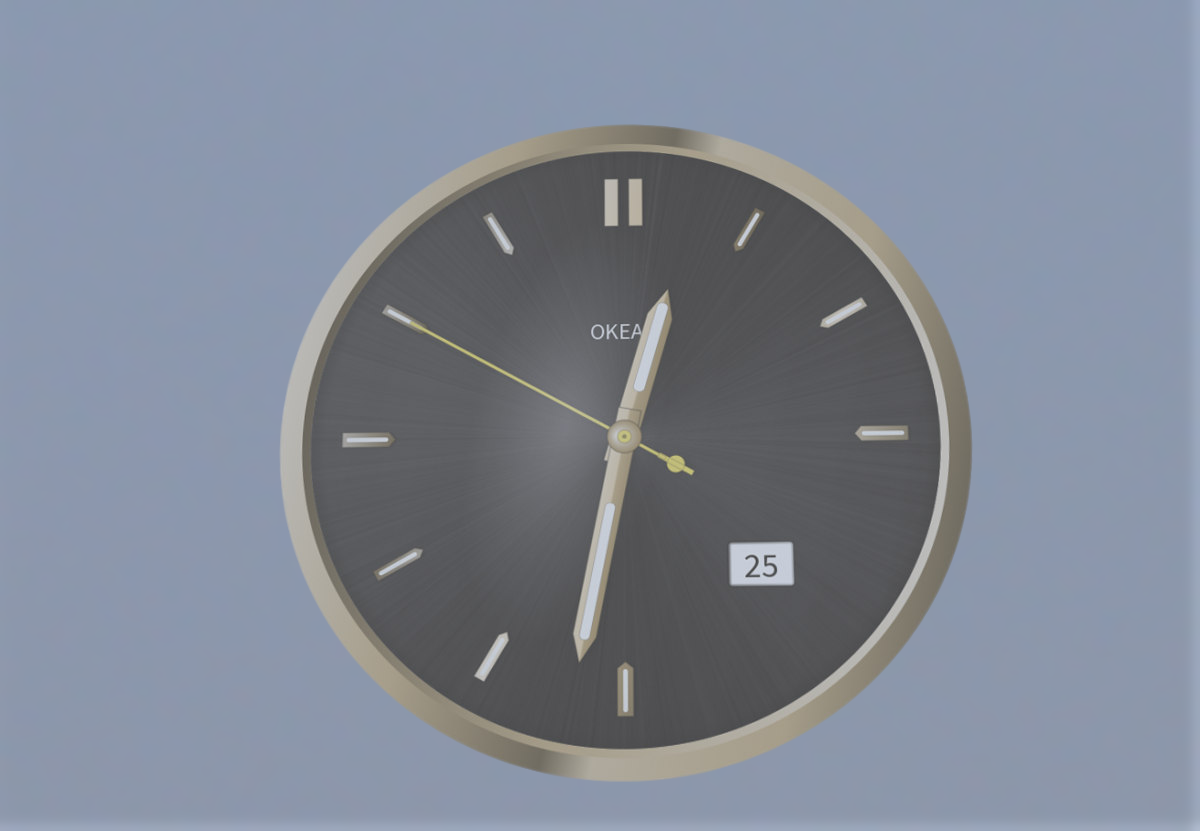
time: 12:31:50
